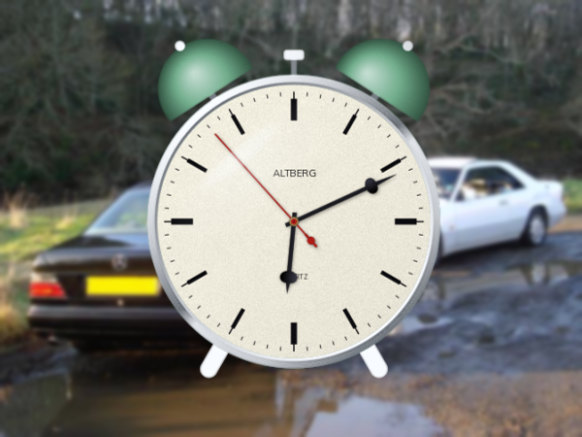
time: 6:10:53
